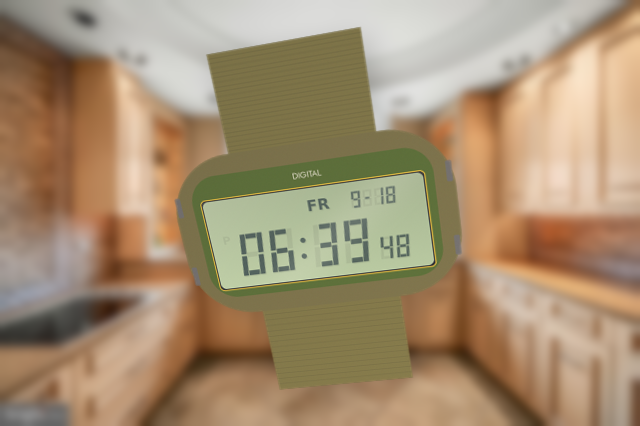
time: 6:39:48
